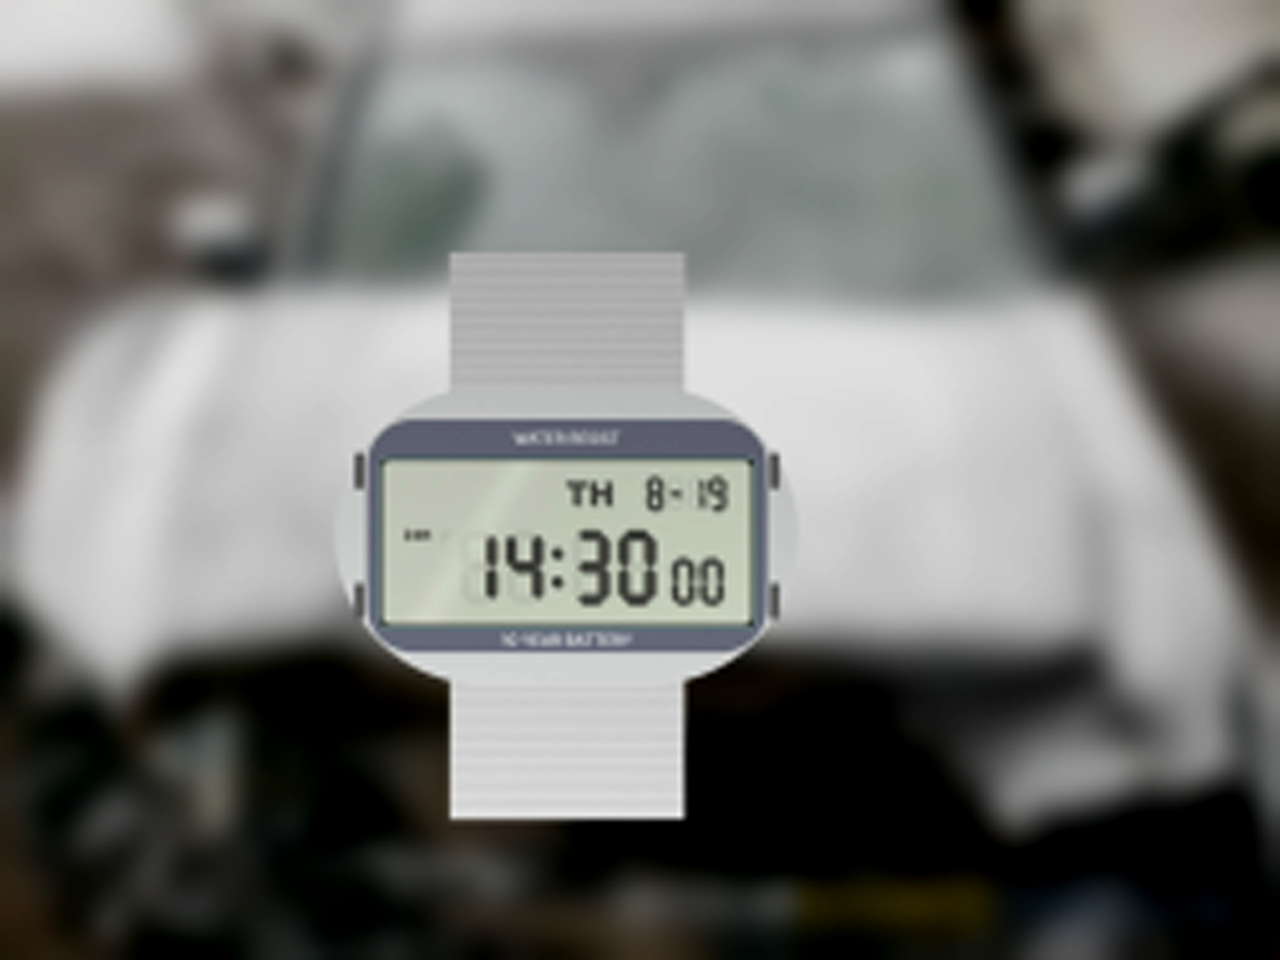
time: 14:30:00
